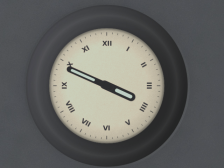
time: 3:49
